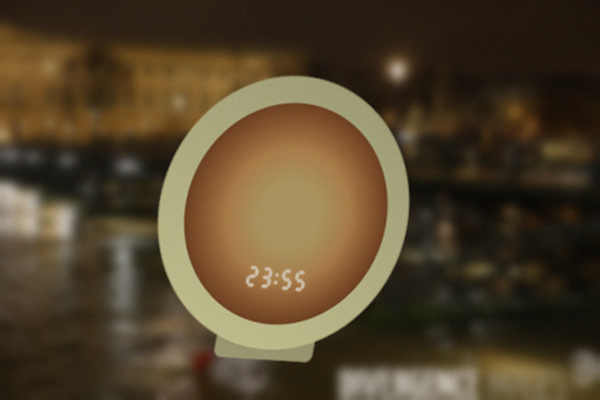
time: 23:55
